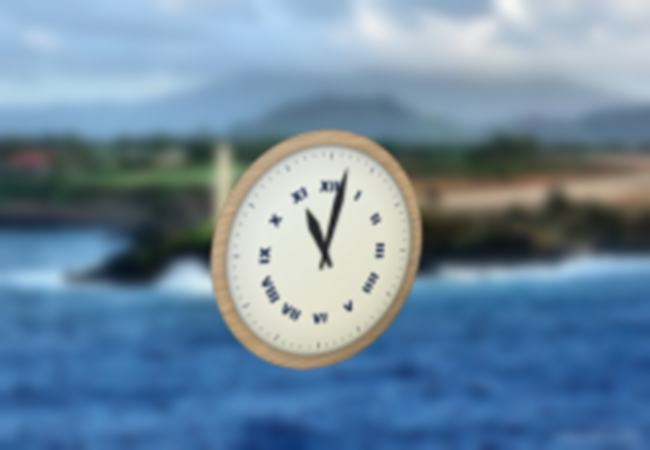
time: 11:02
